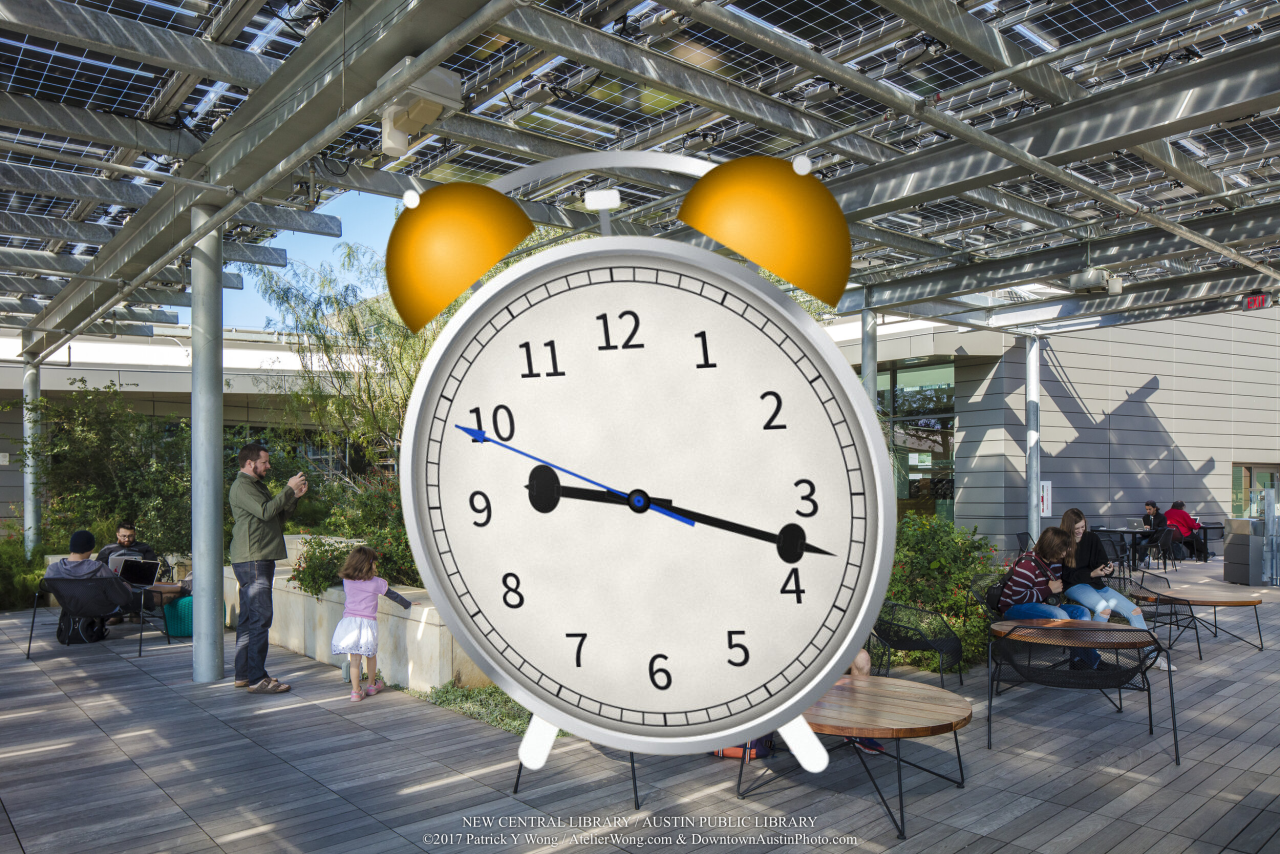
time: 9:17:49
